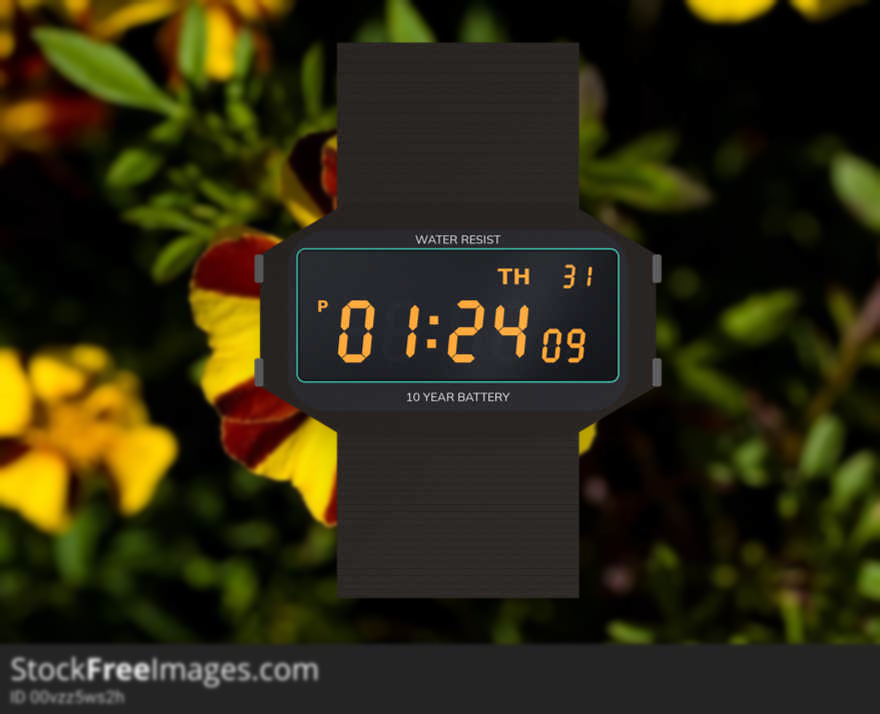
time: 1:24:09
